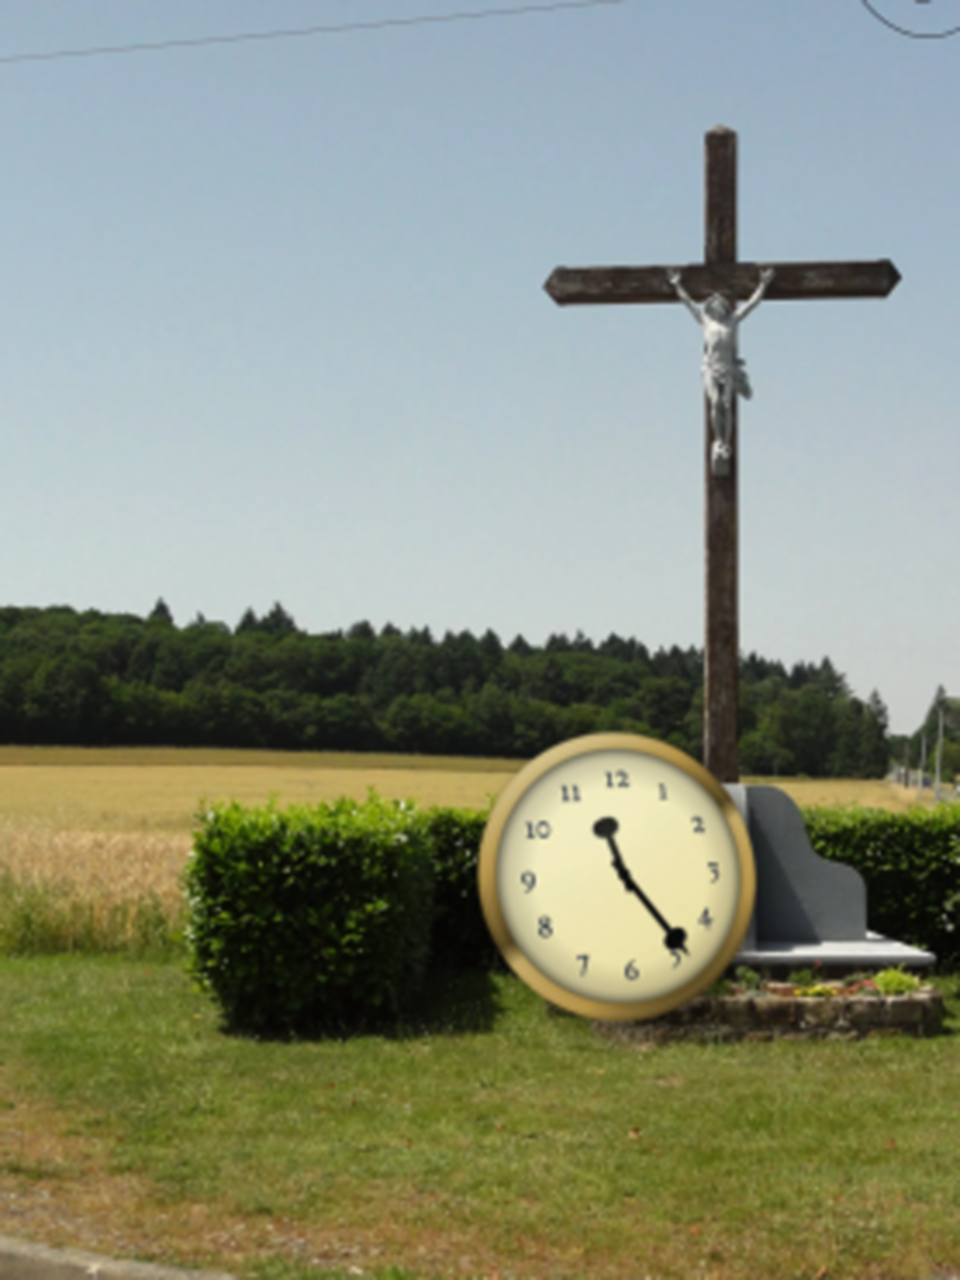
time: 11:24
